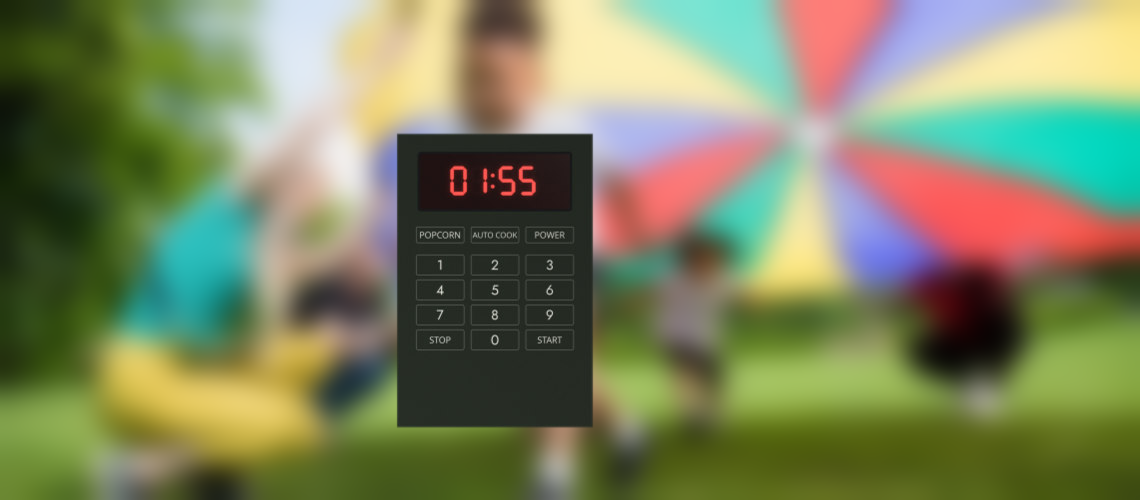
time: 1:55
